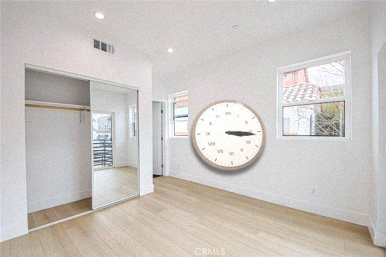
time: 3:16
